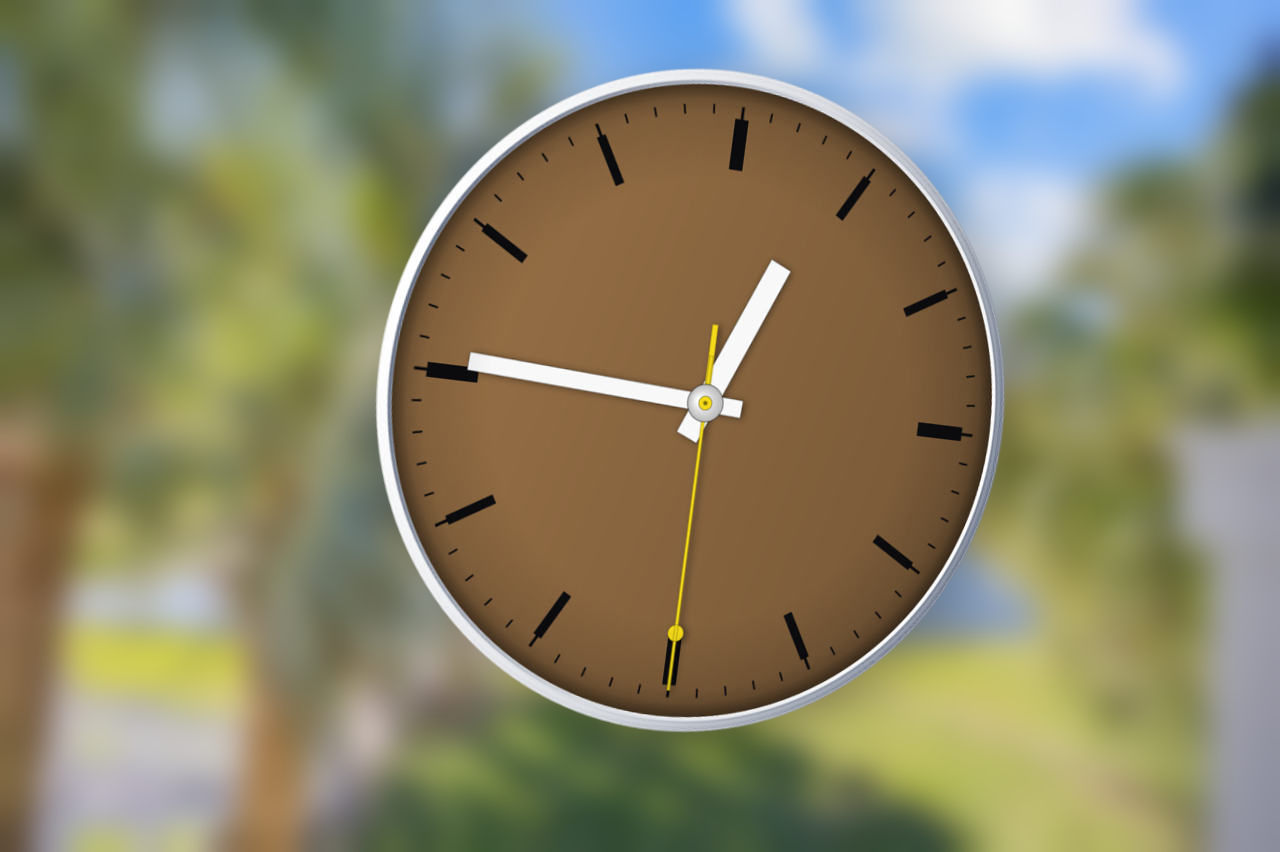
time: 12:45:30
